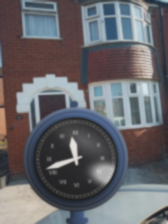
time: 11:42
